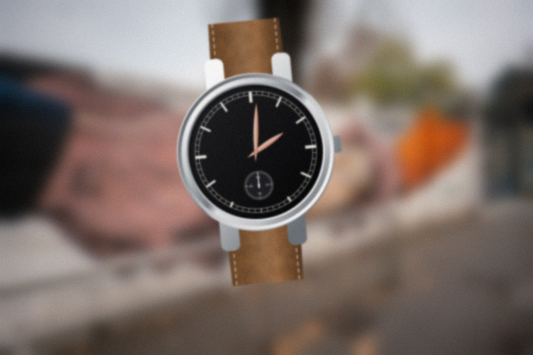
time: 2:01
